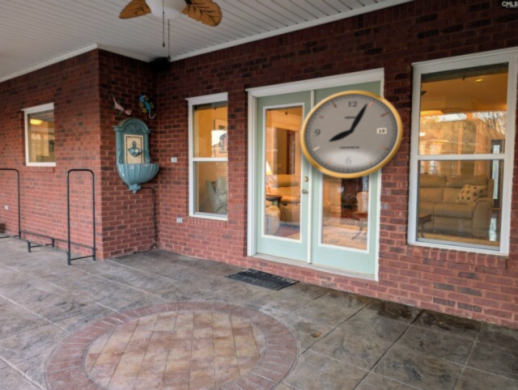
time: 8:04
